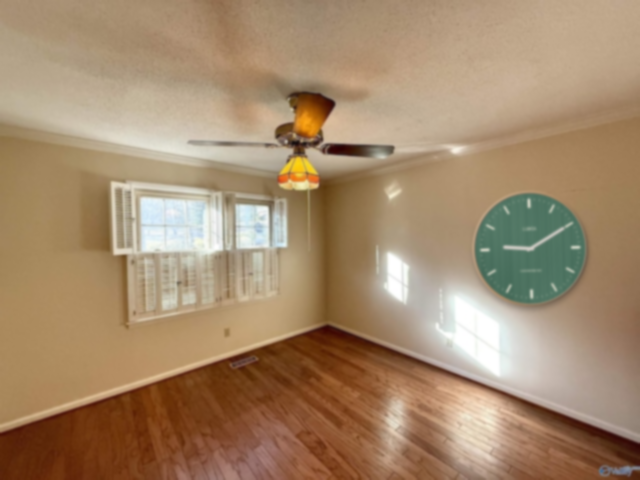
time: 9:10
